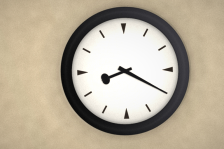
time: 8:20
